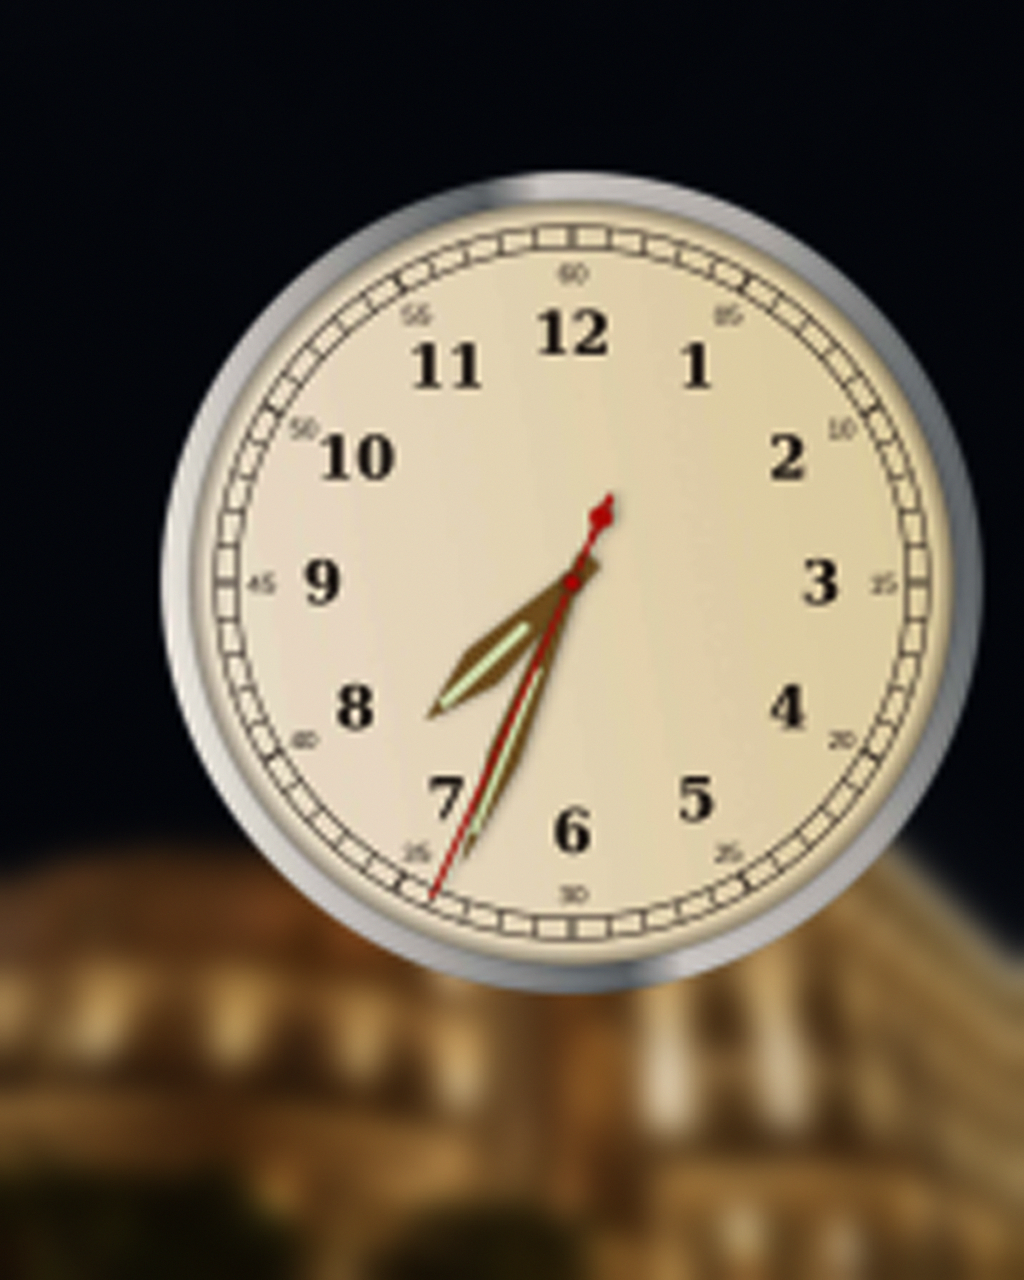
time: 7:33:34
